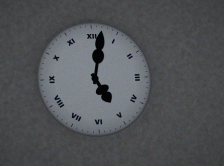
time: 5:02
